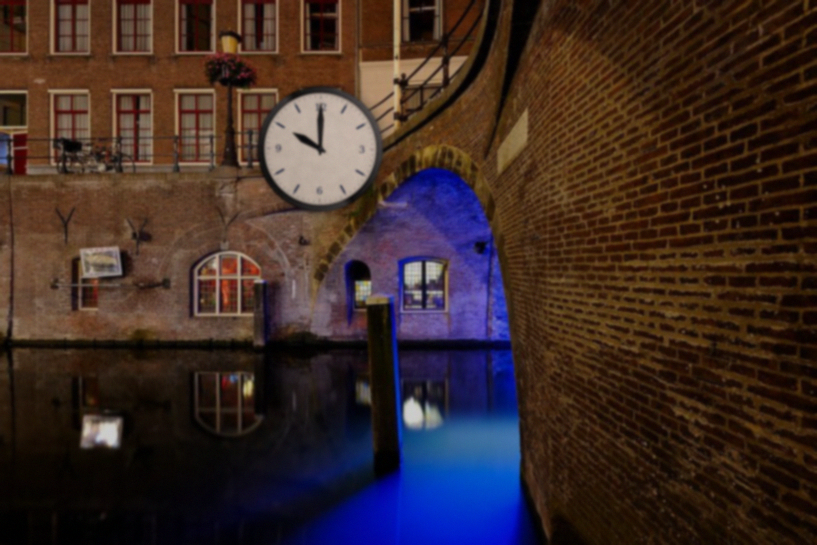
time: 10:00
